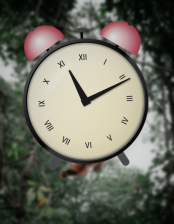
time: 11:11
